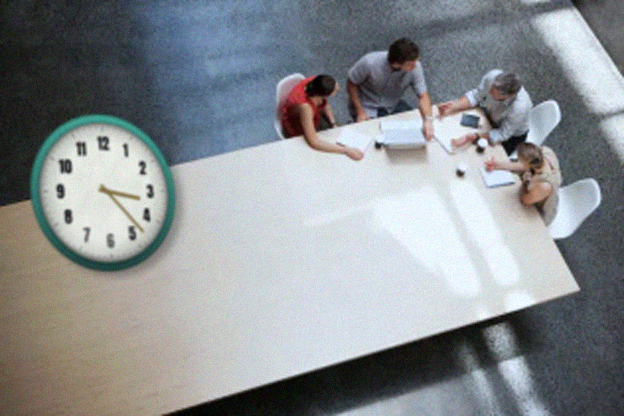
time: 3:23
